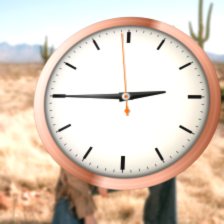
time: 2:44:59
